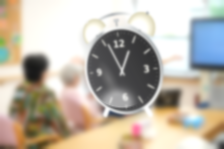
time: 12:56
